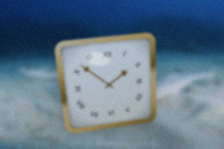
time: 1:52
